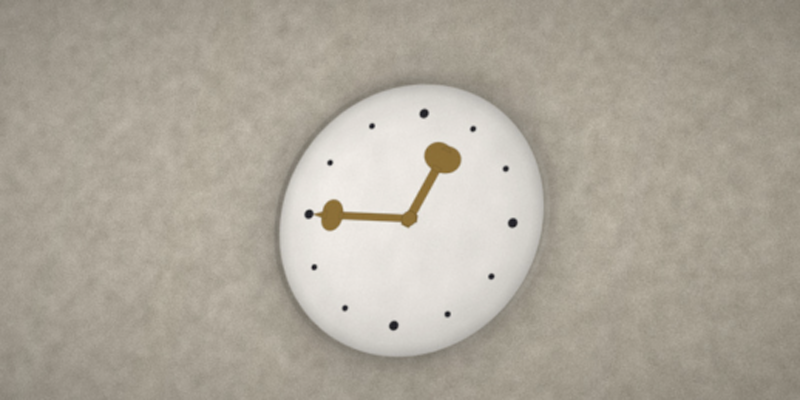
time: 12:45
